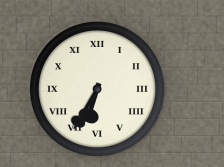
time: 6:35
